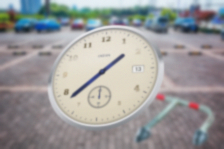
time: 1:38
